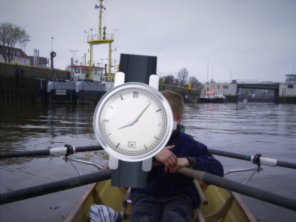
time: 8:06
